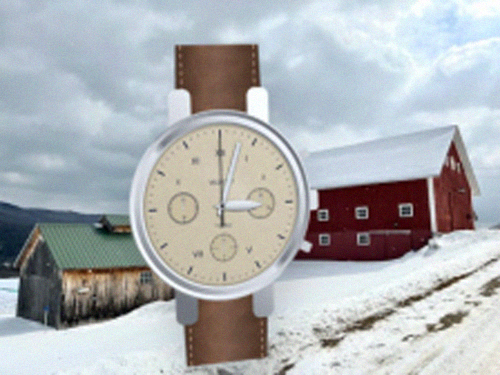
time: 3:03
